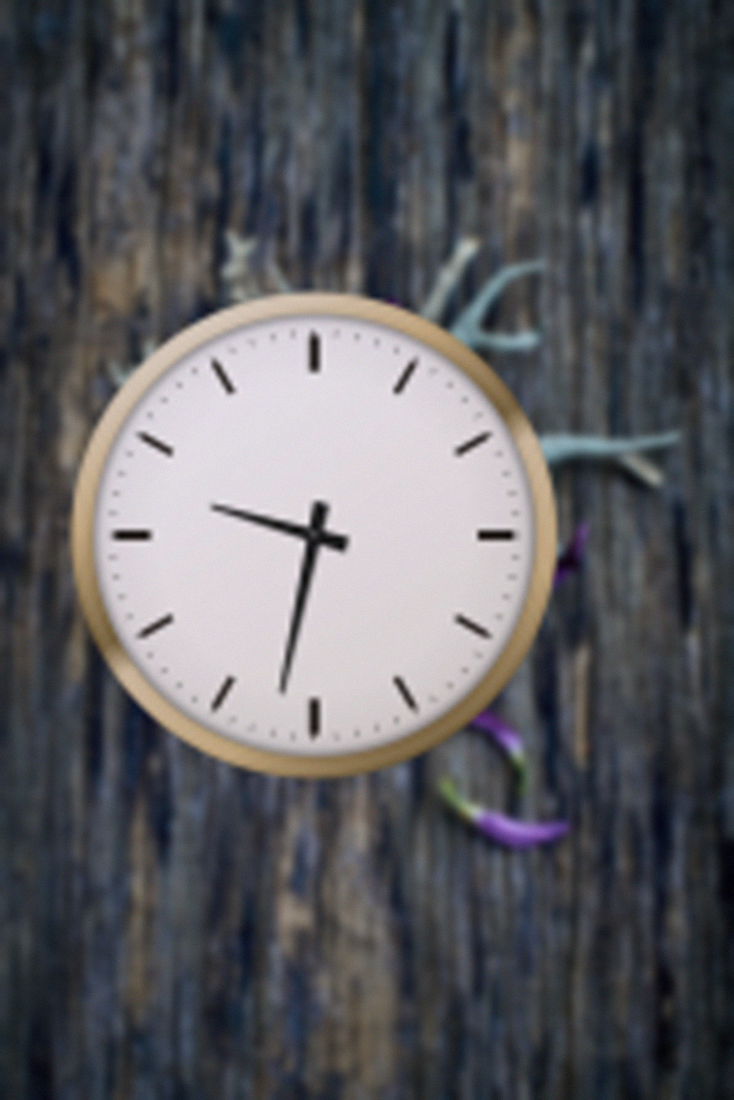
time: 9:32
